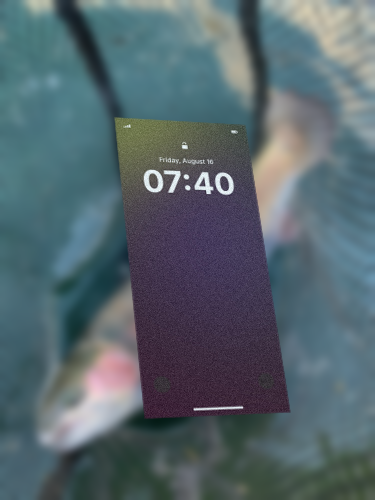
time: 7:40
